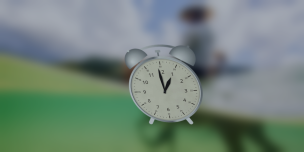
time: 12:59
